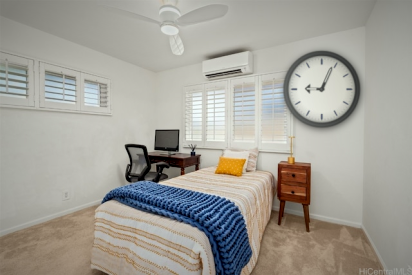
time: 9:04
